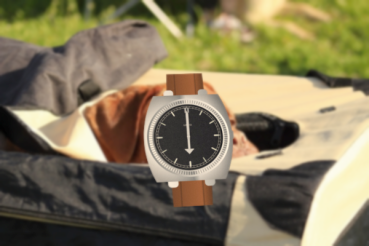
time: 6:00
